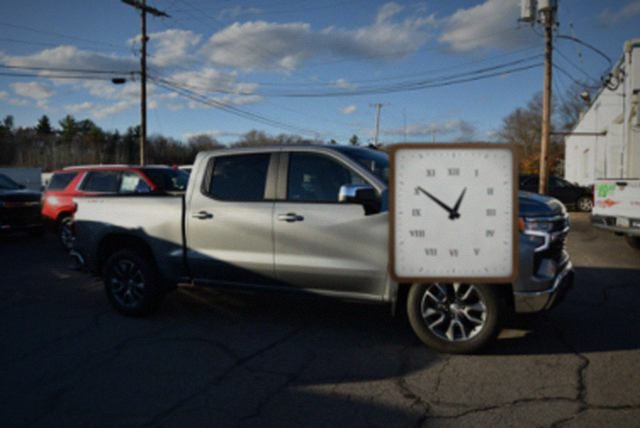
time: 12:51
